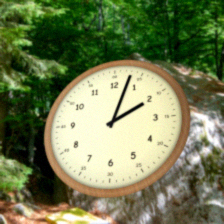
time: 2:03
